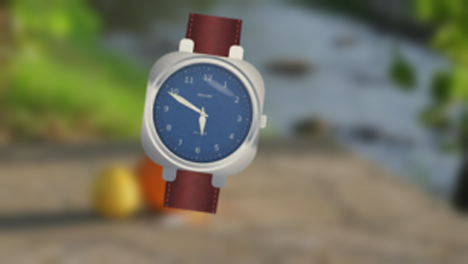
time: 5:49
